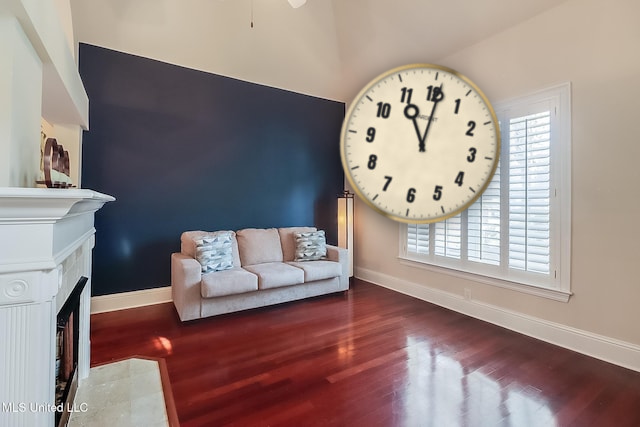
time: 11:01
